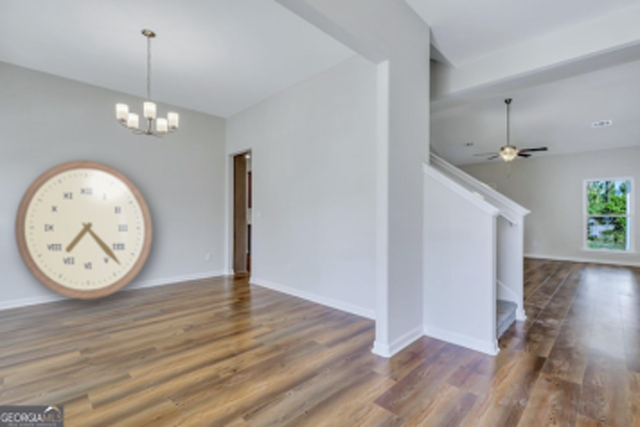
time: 7:23
